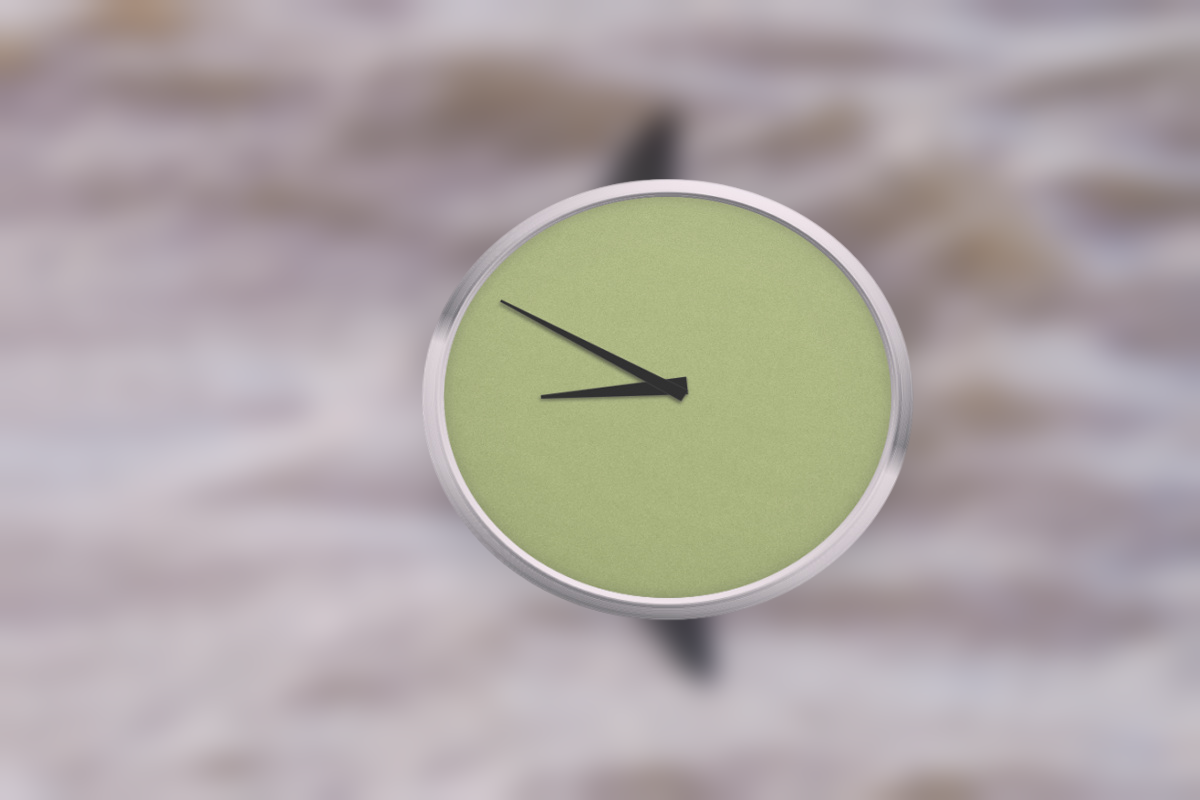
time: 8:50
